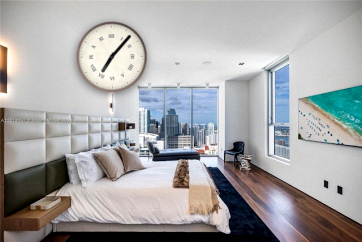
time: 7:07
